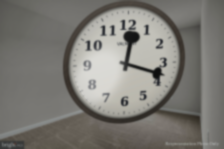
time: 12:18
